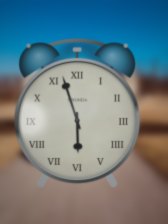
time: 5:57
